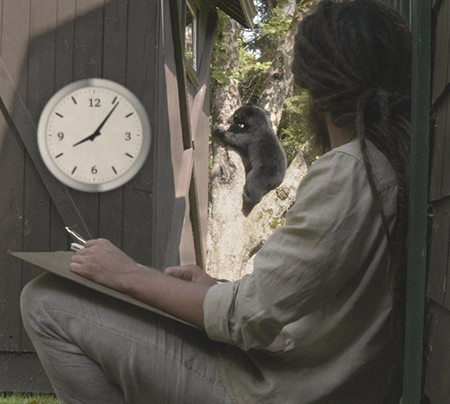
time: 8:06
